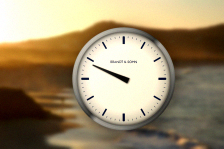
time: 9:49
